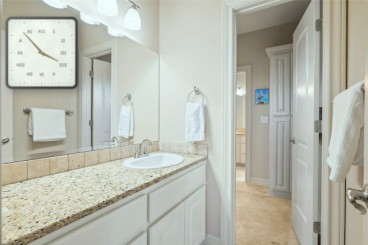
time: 3:53
